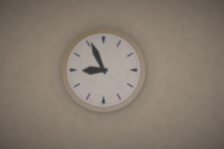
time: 8:56
